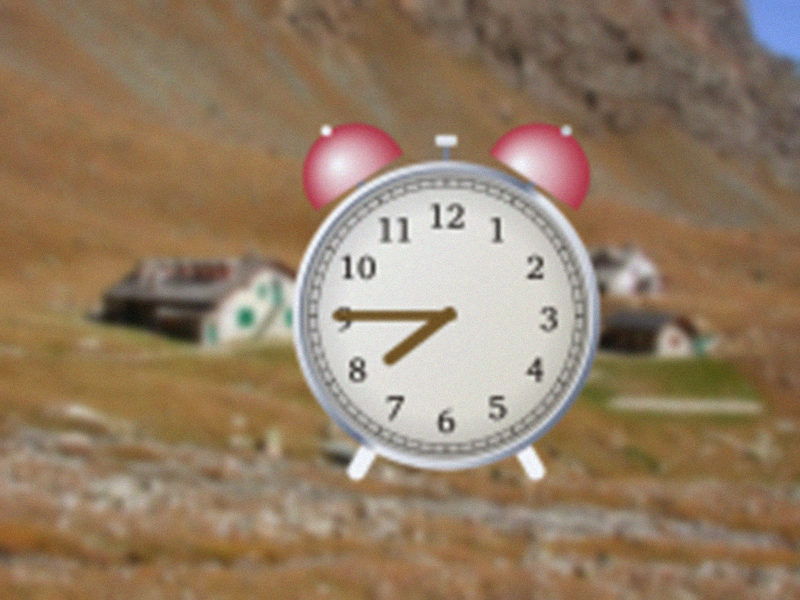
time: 7:45
